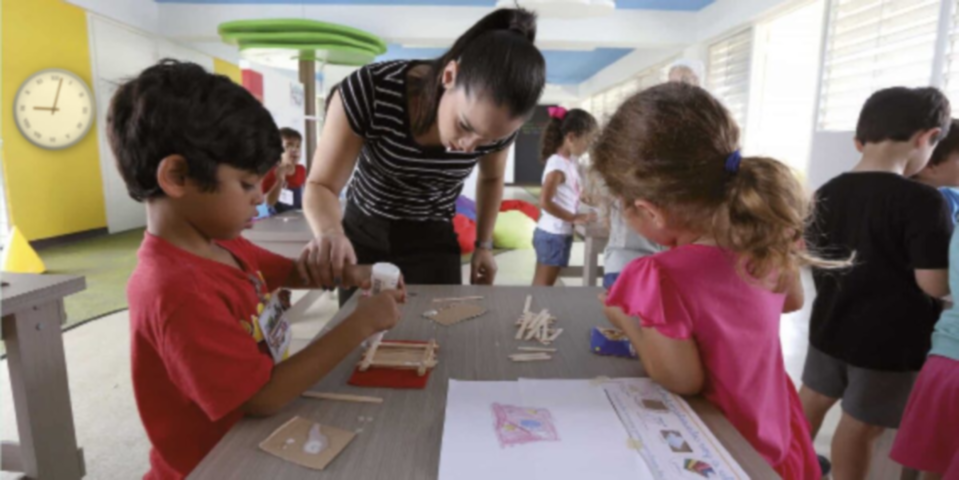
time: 9:02
